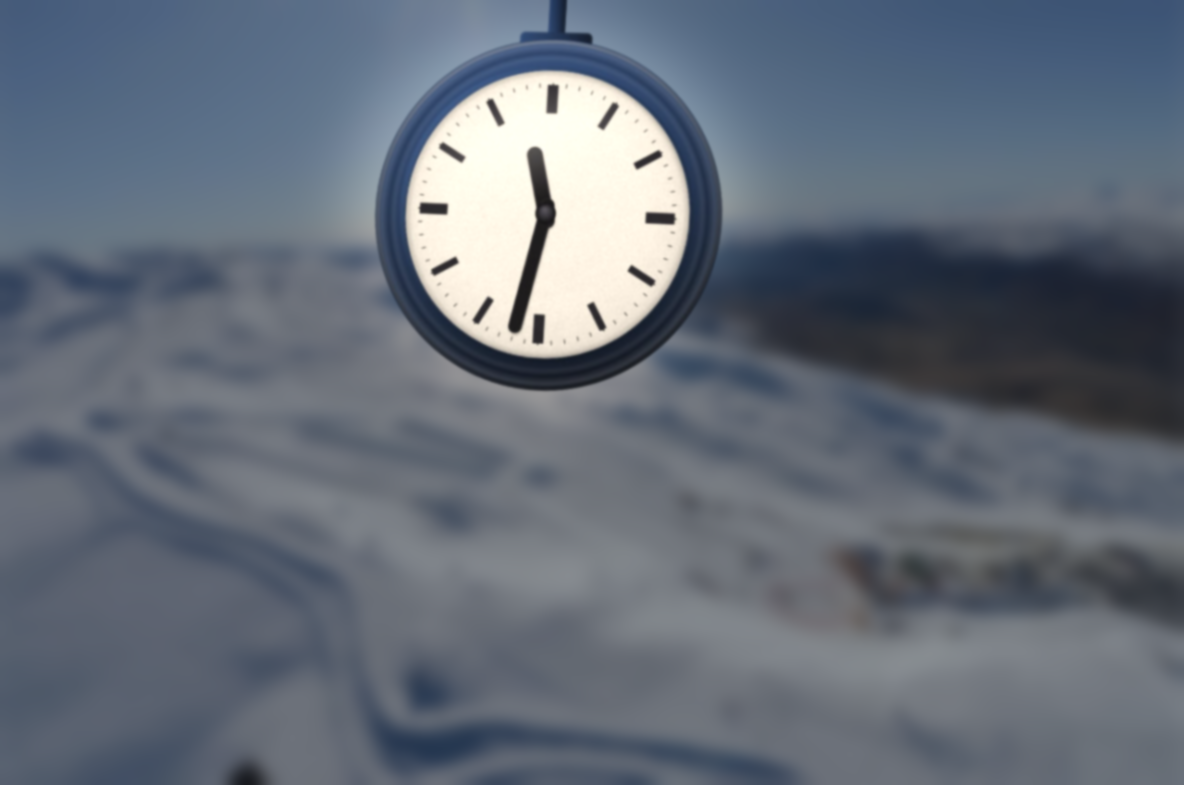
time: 11:32
